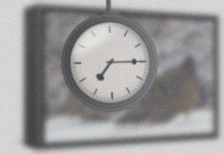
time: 7:15
